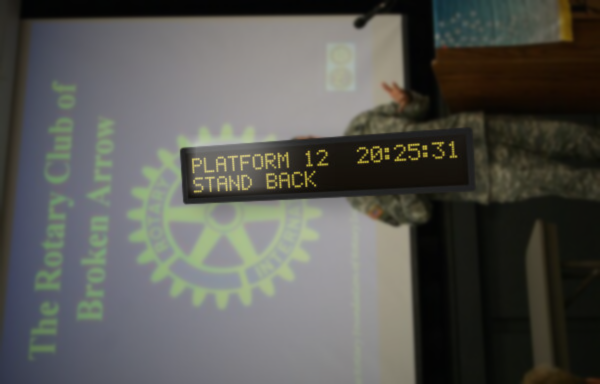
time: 20:25:31
